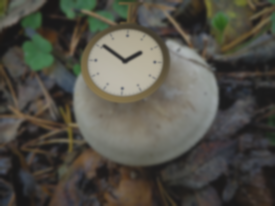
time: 1:51
